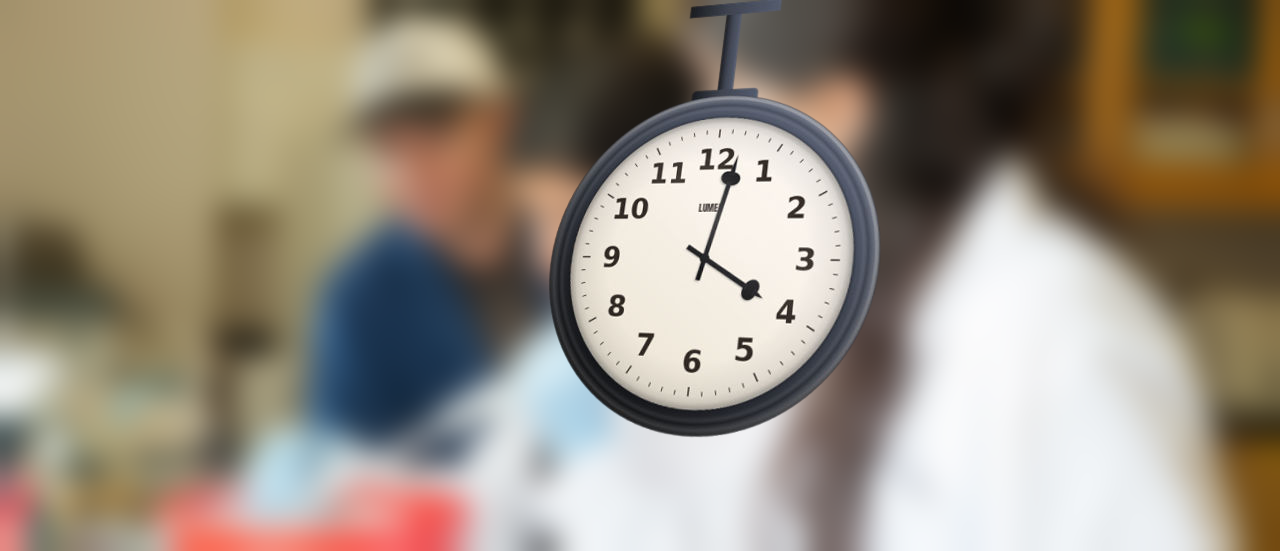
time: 4:02
